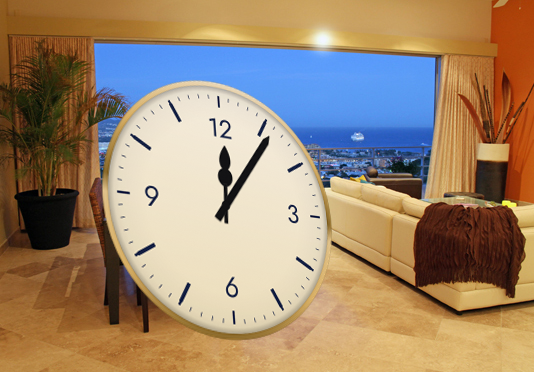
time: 12:06
